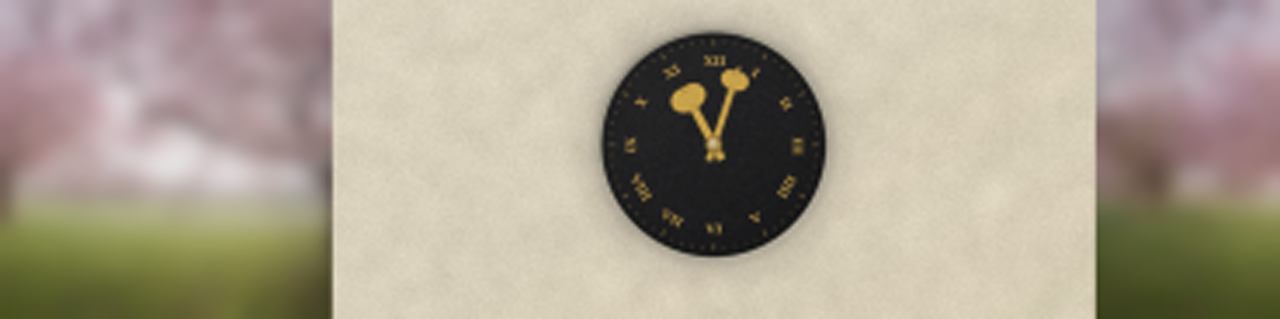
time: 11:03
